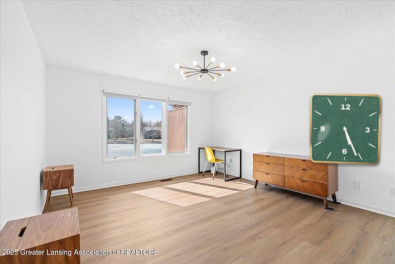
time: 5:26
